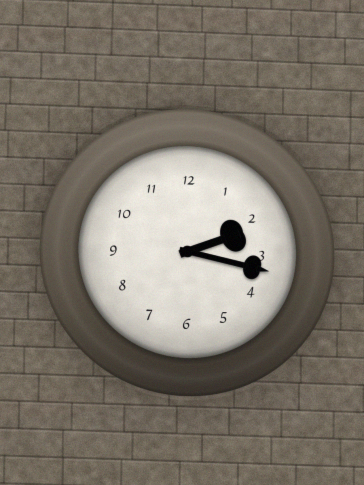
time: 2:17
